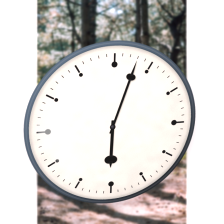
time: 6:03
